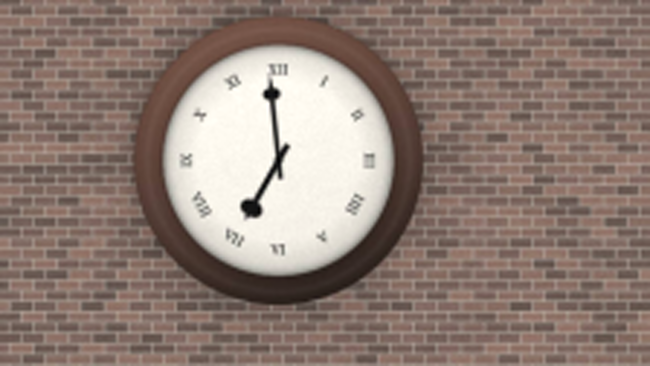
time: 6:59
